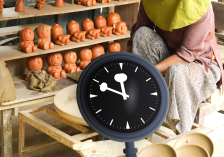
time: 11:49
